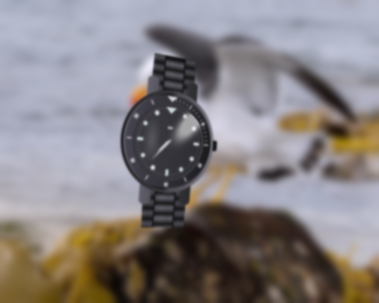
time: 7:37
